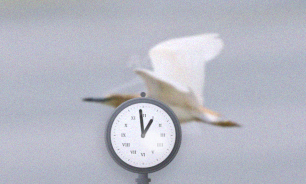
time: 12:59
